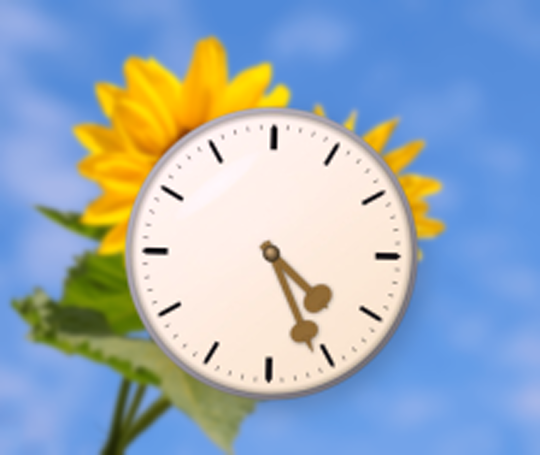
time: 4:26
